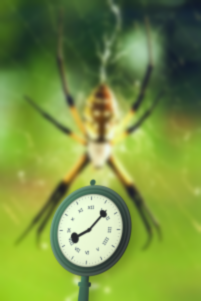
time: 8:07
